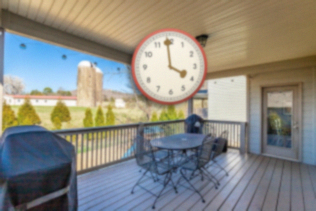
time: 3:59
